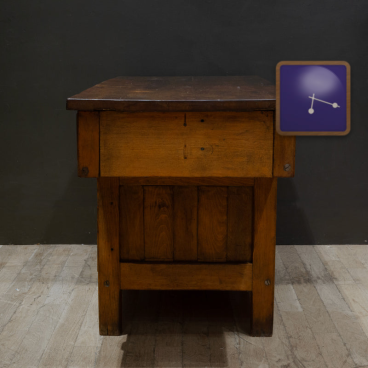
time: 6:18
